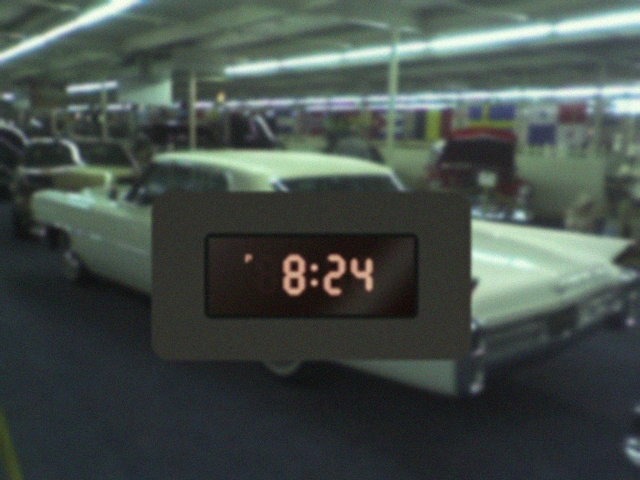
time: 8:24
